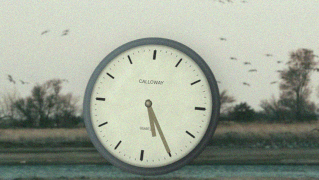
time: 5:25
